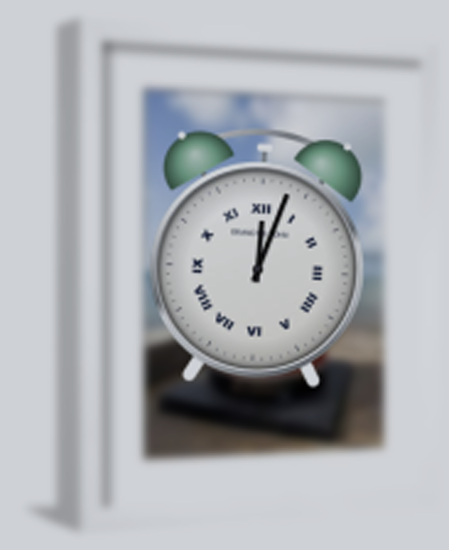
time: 12:03
